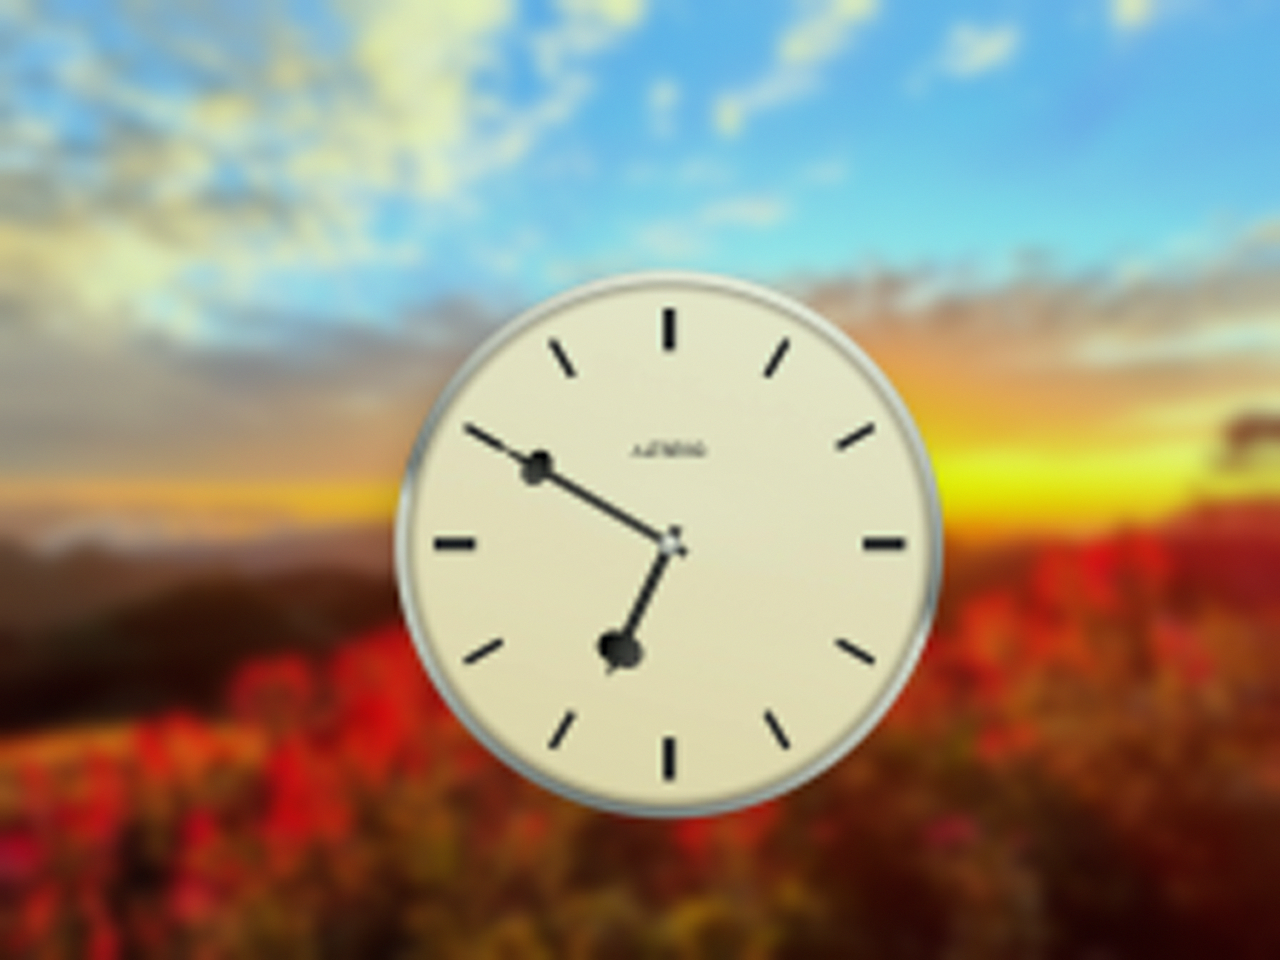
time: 6:50
